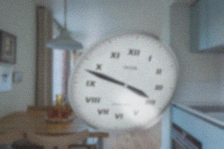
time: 3:48
